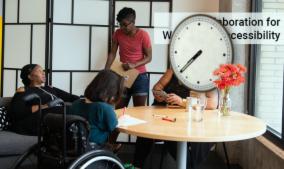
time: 7:38
